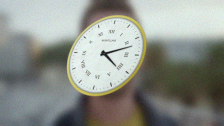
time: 4:12
